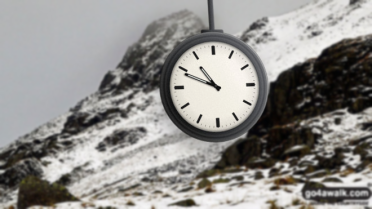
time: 10:49
